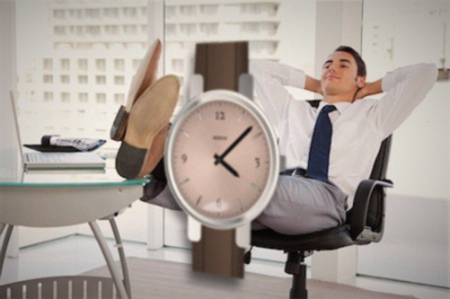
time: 4:08
